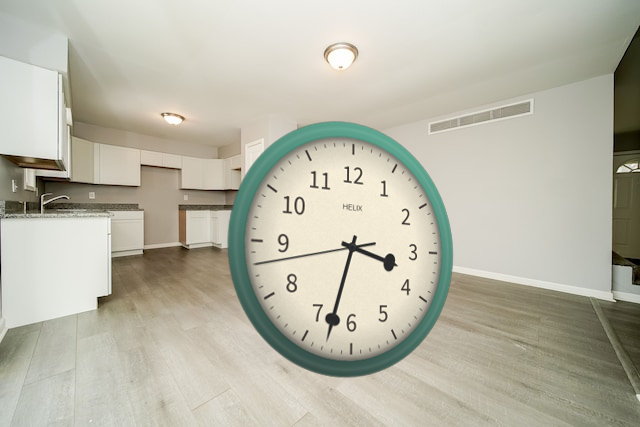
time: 3:32:43
